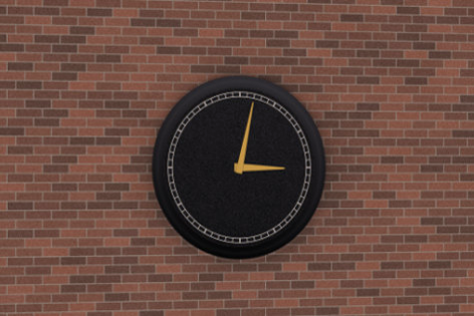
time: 3:02
